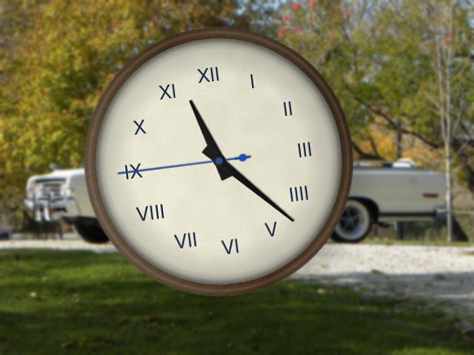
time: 11:22:45
